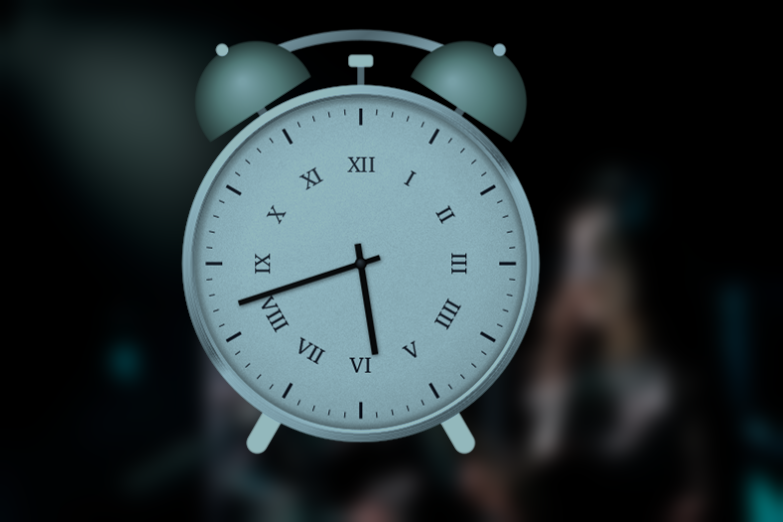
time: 5:42
